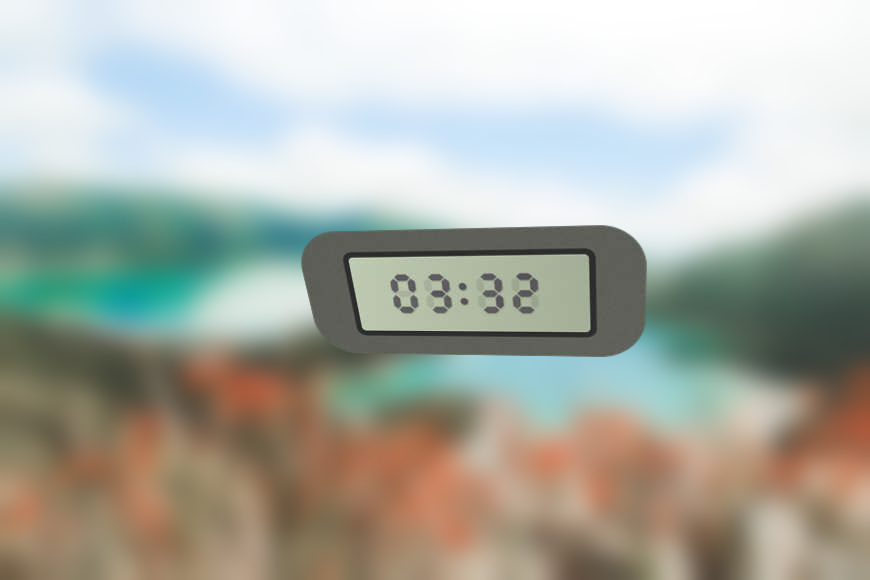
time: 3:32
